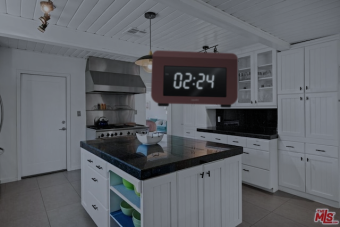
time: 2:24
